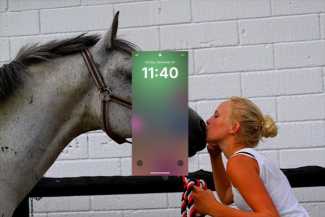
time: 11:40
